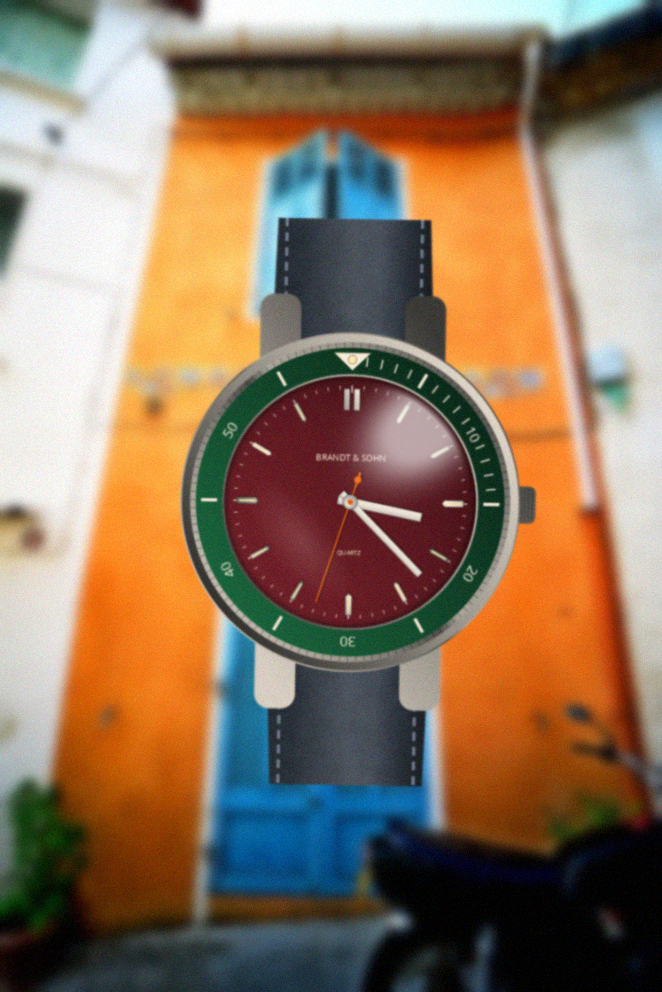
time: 3:22:33
